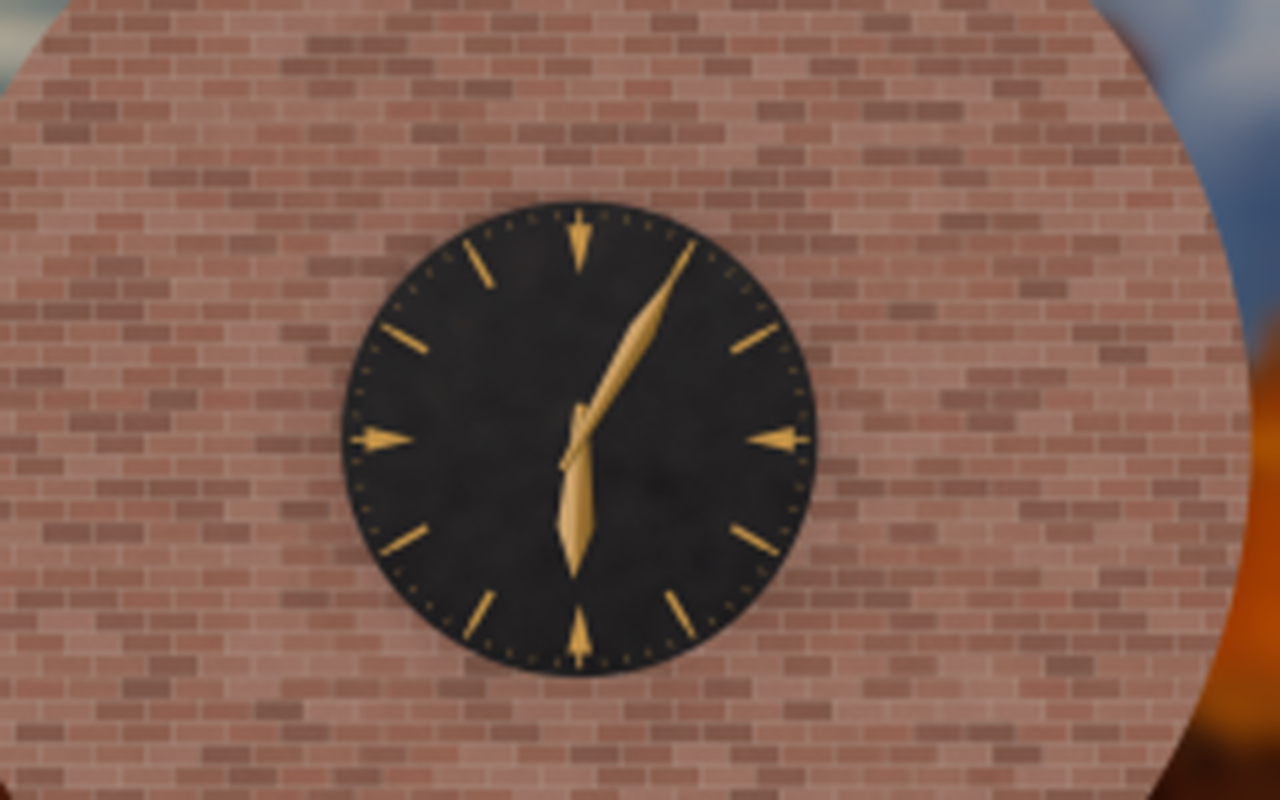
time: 6:05
